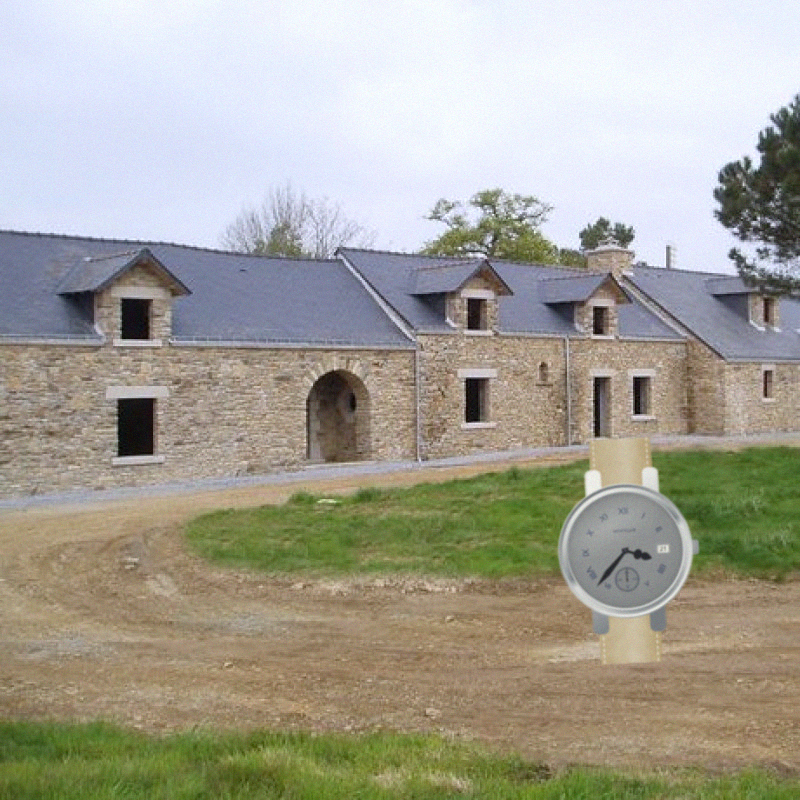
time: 3:37
